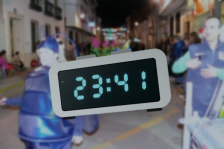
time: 23:41
